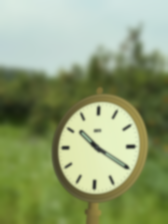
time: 10:20
